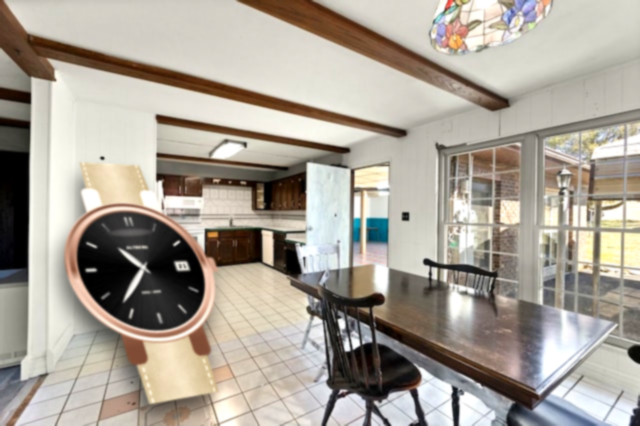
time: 10:37
